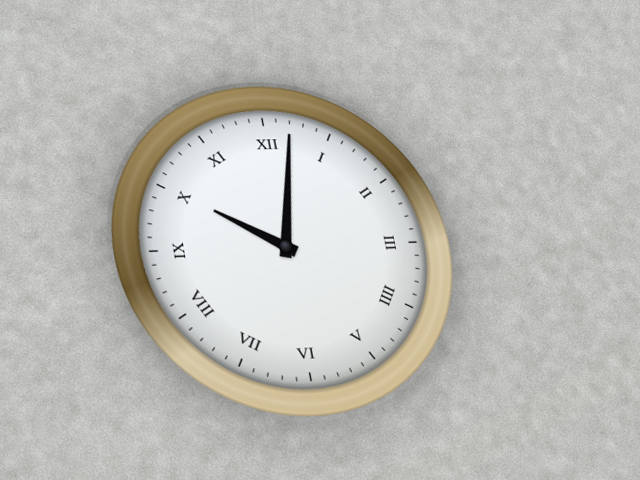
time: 10:02
